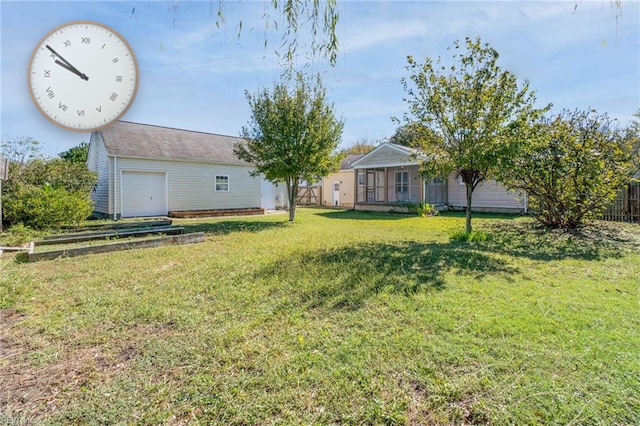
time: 9:51
